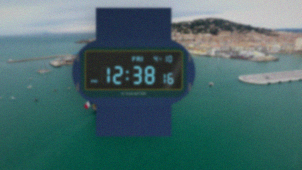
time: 12:38:16
